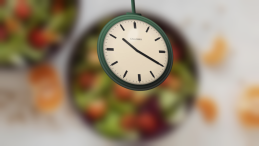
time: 10:20
